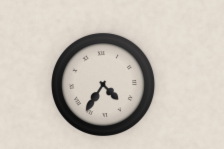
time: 4:36
